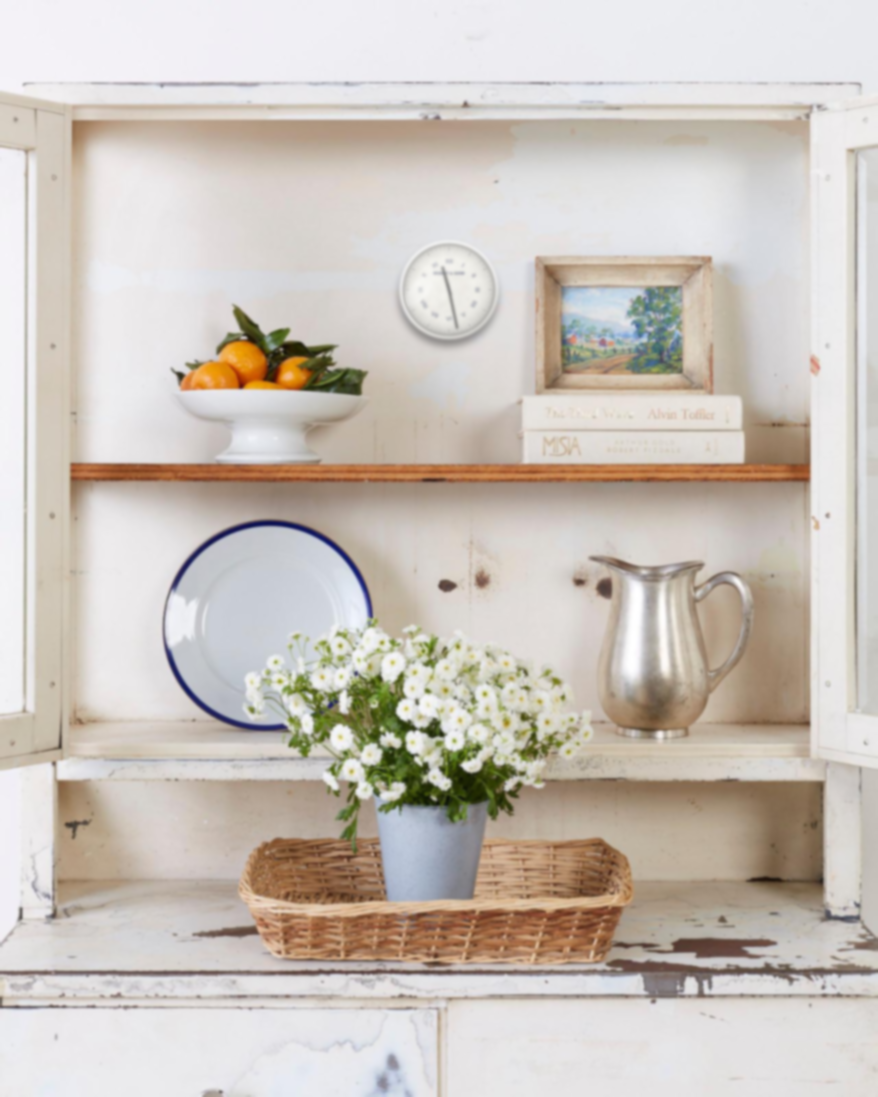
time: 11:28
